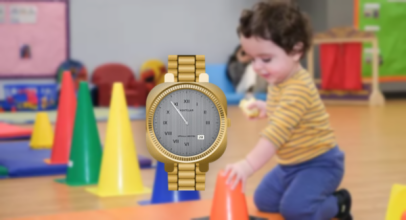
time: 10:54
